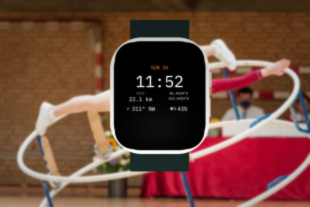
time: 11:52
